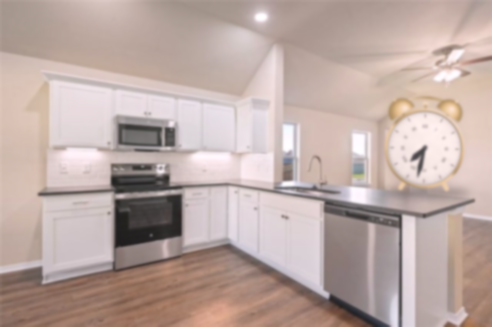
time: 7:32
